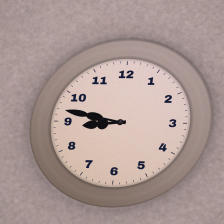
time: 8:47
